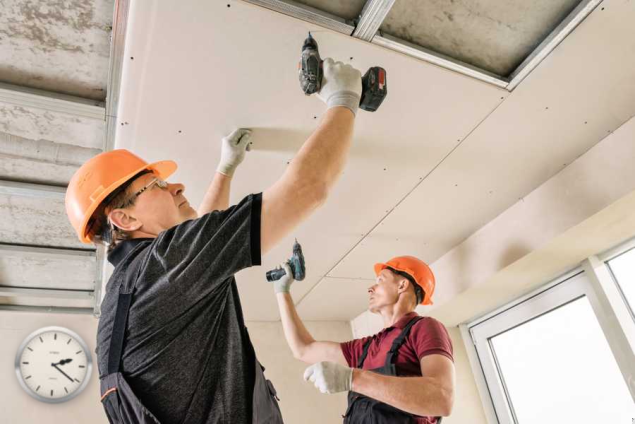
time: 2:21
